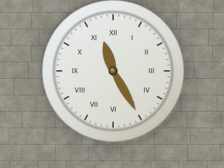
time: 11:25
